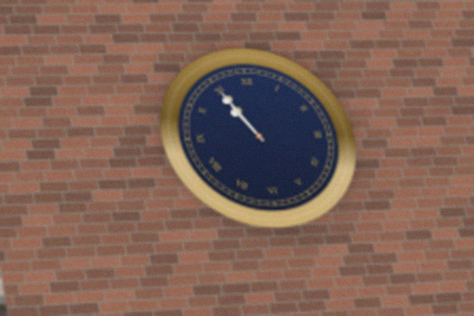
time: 10:55
